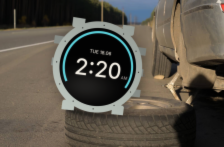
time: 2:20
